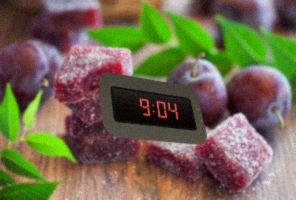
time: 9:04
